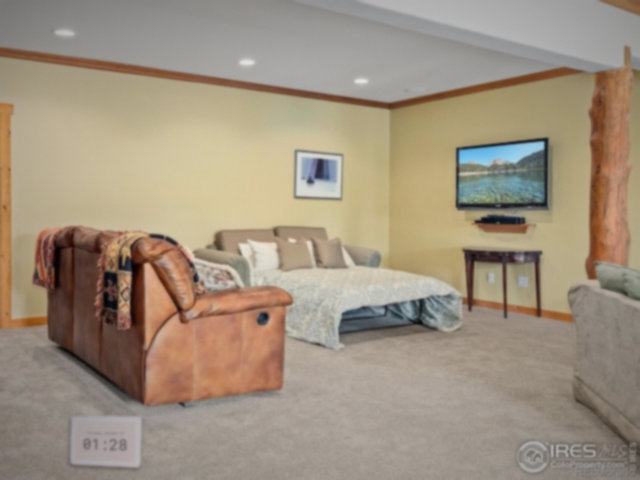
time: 1:28
